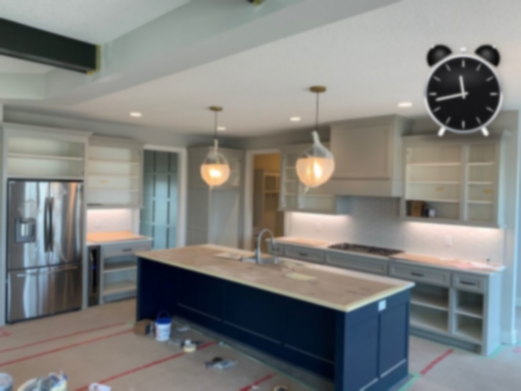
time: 11:43
